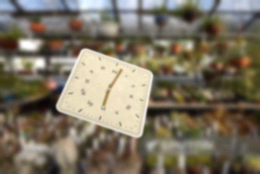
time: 6:02
